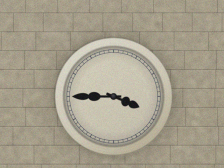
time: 3:45
